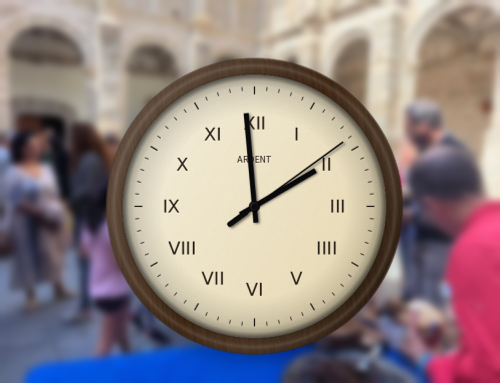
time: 1:59:09
